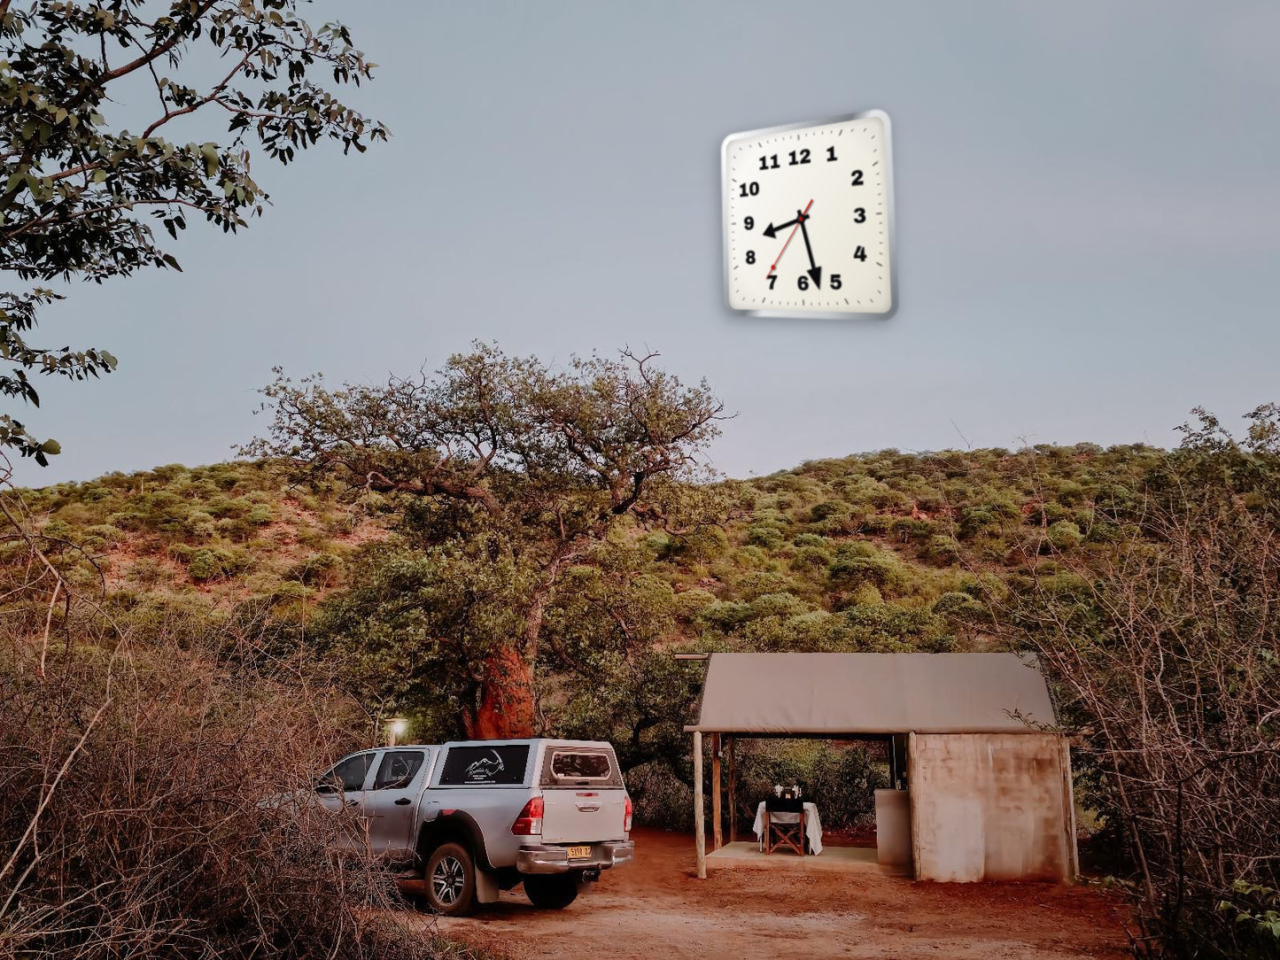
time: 8:27:36
